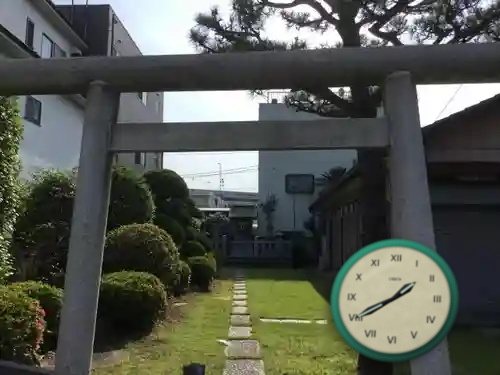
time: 1:40
